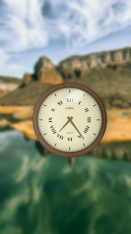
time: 7:24
